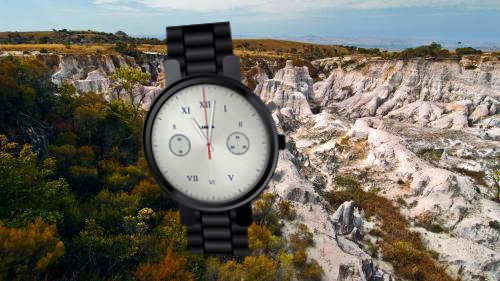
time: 11:02
